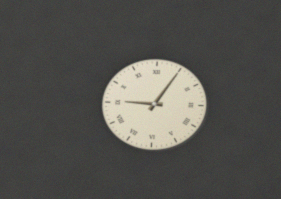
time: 9:05
